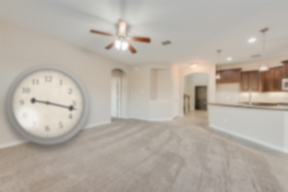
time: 9:17
